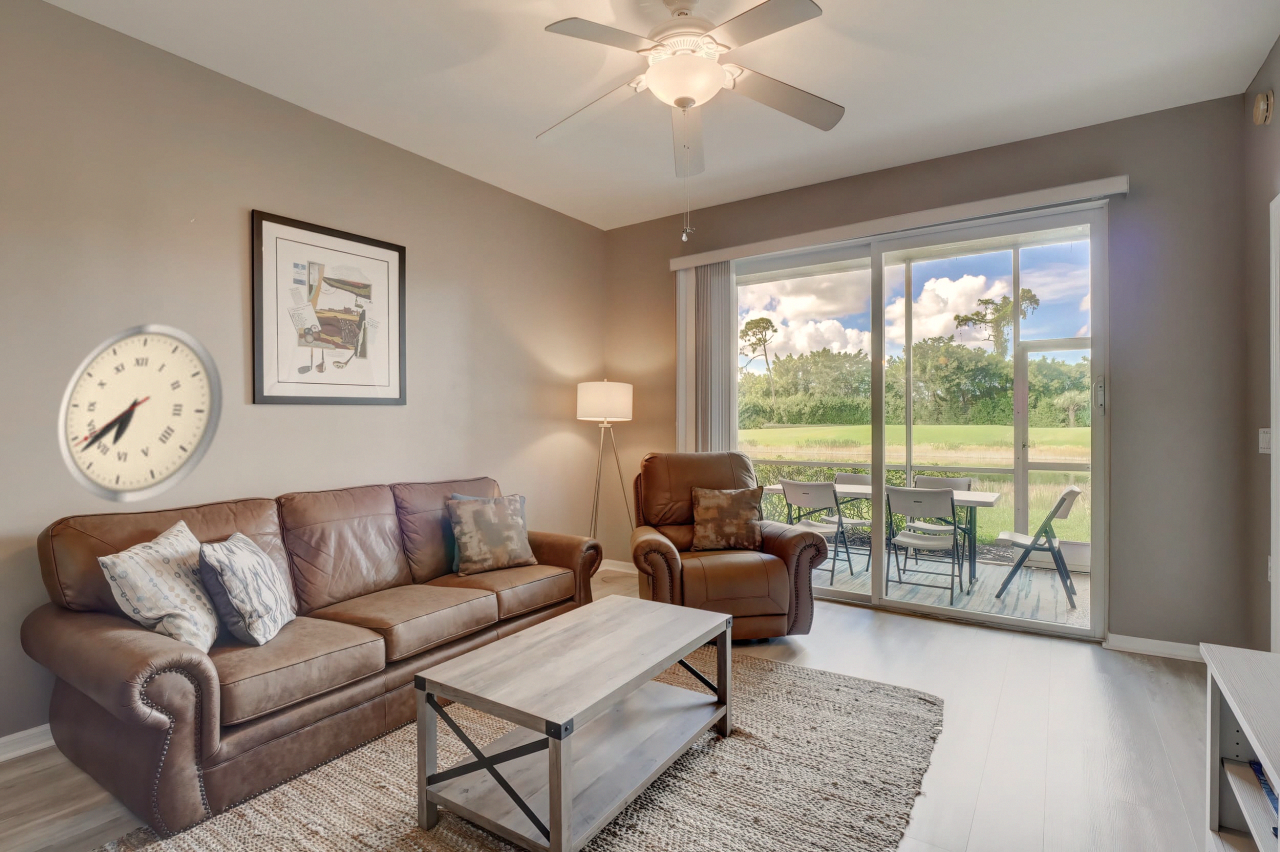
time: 6:37:39
